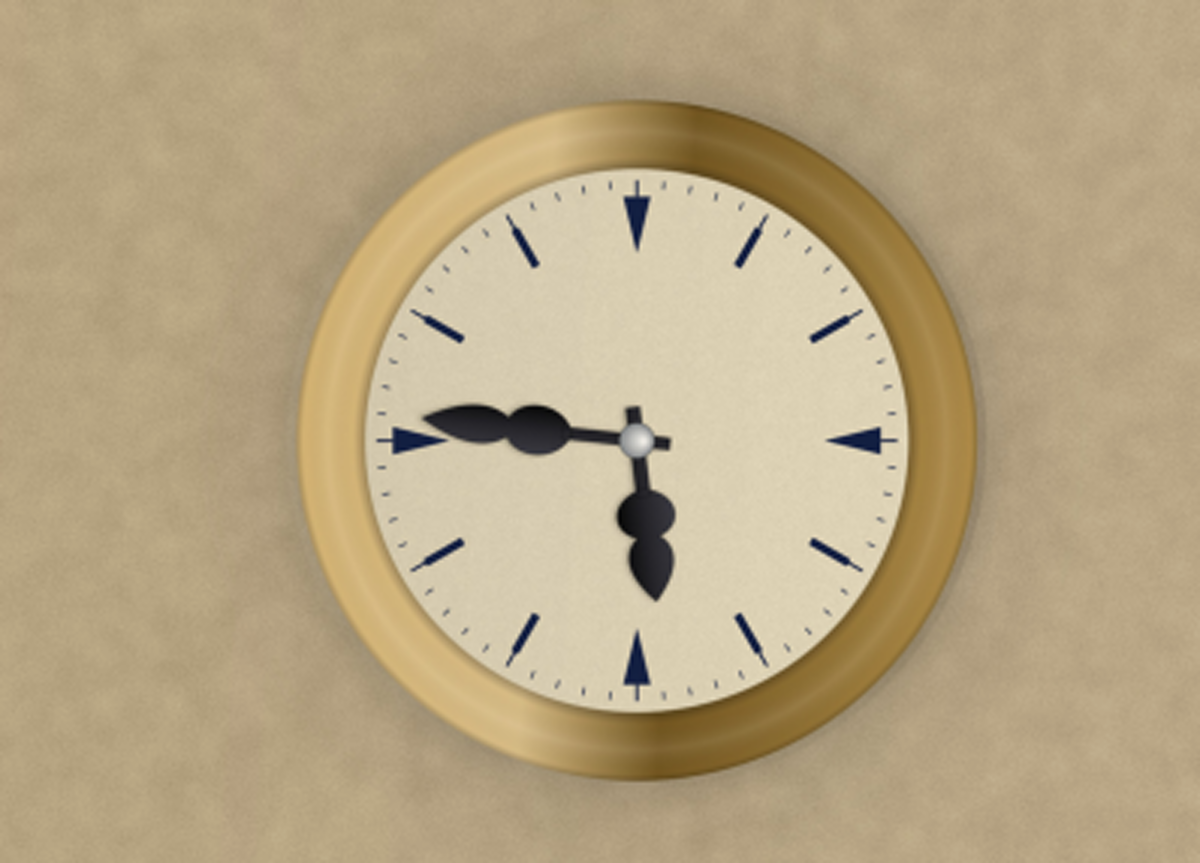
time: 5:46
